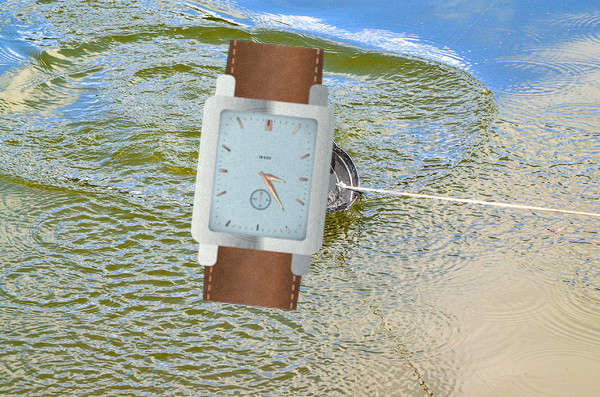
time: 3:24
